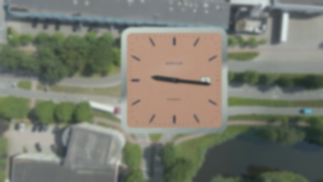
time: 9:16
